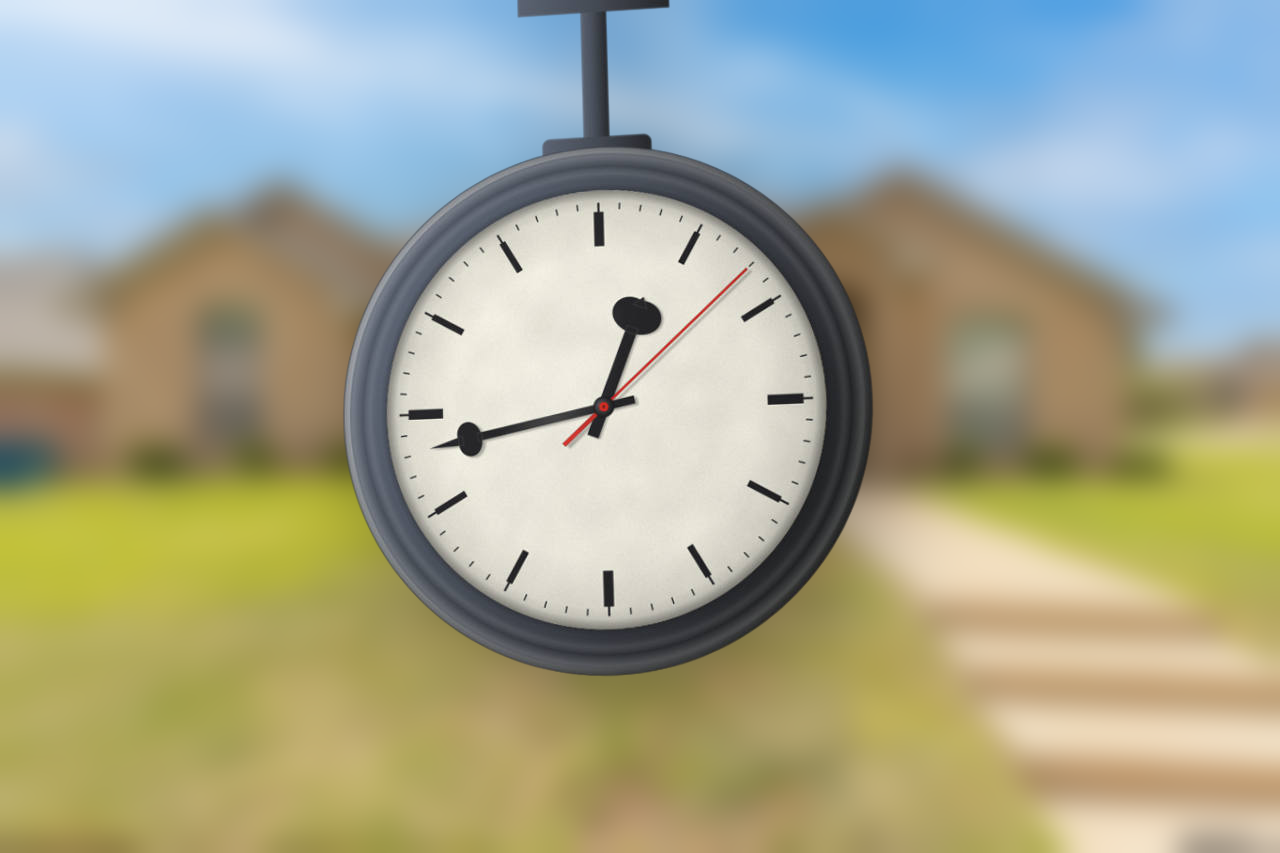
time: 12:43:08
